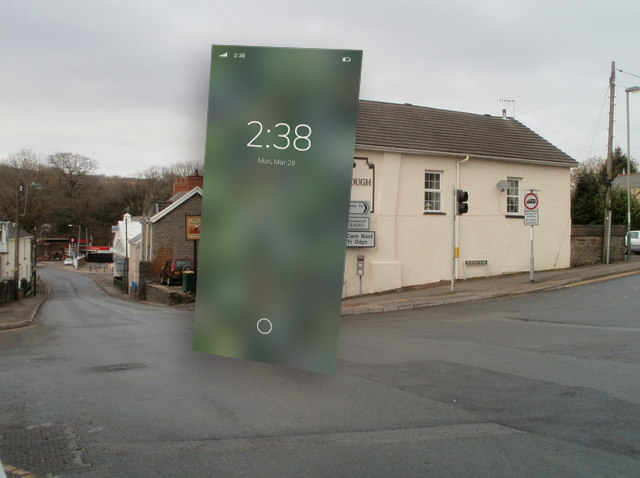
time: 2:38
